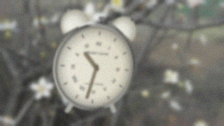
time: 10:32
